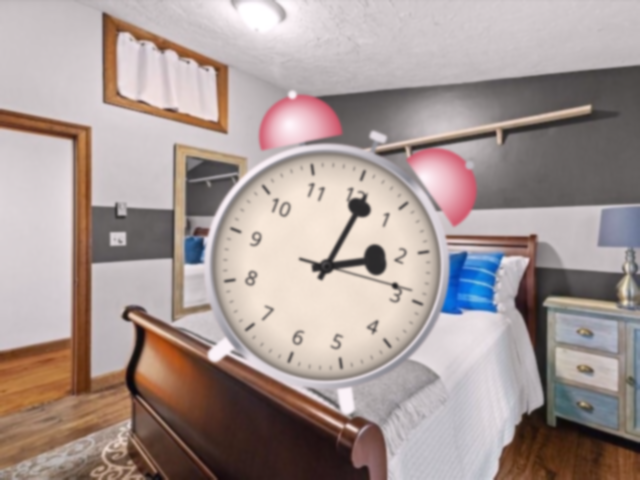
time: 2:01:14
